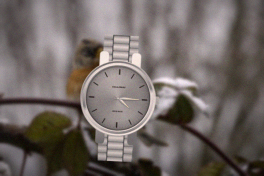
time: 4:15
